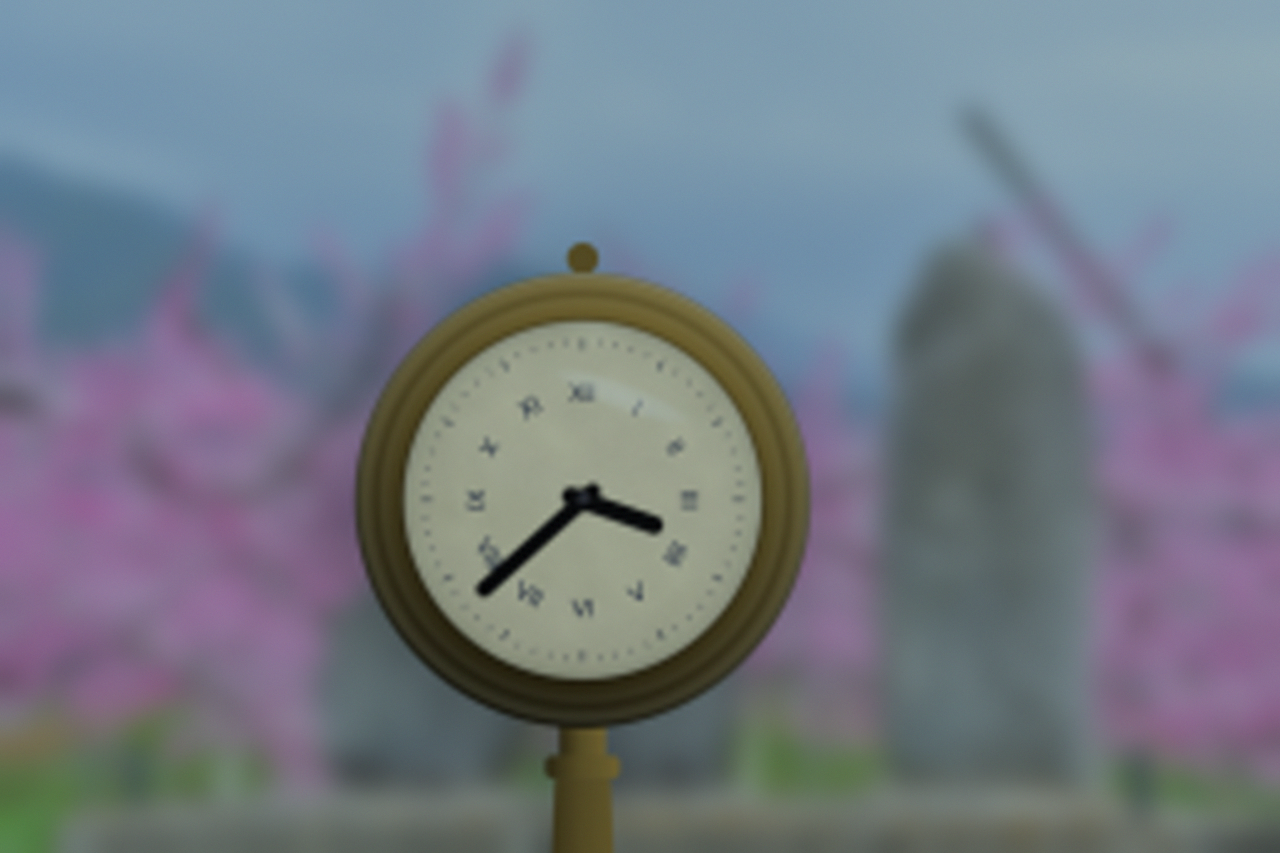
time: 3:38
